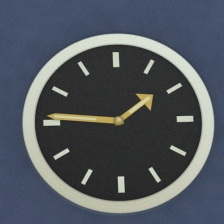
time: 1:46
